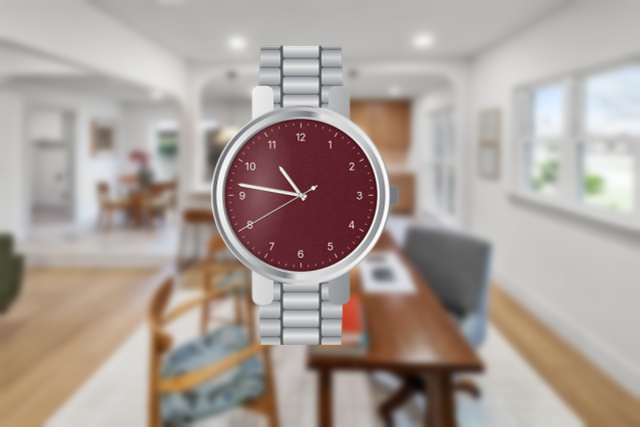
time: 10:46:40
